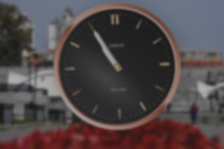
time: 10:55
